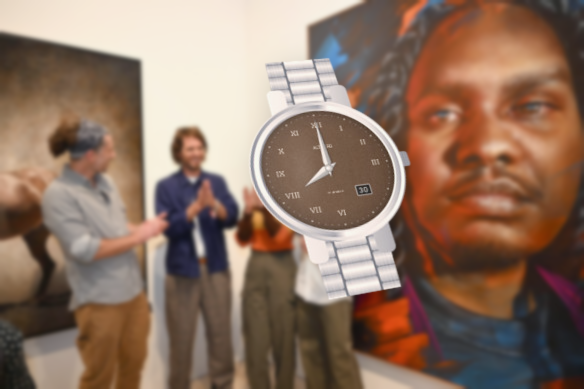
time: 8:00
